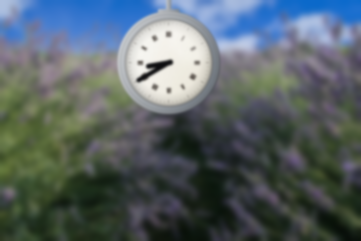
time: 8:40
